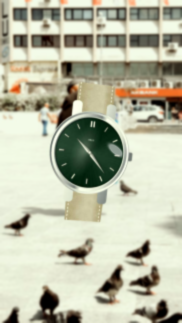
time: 10:23
